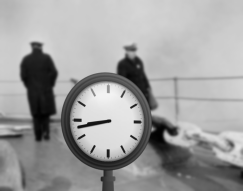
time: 8:43
